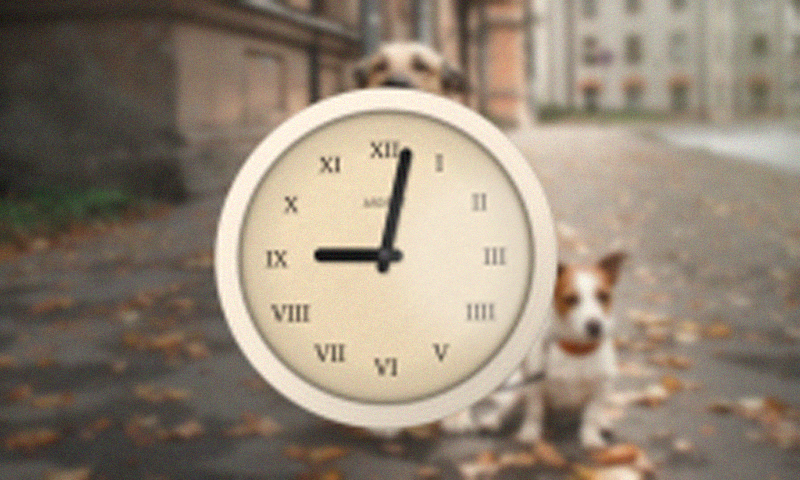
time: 9:02
